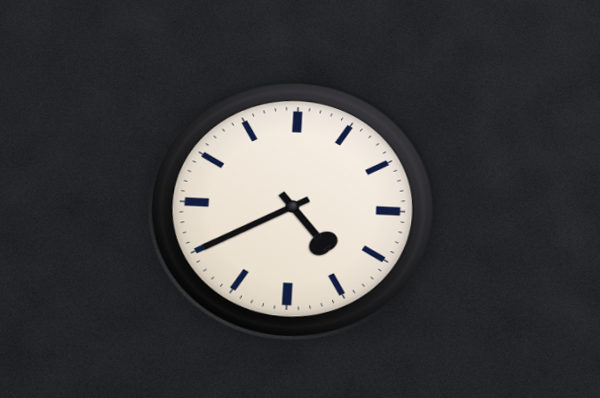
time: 4:40
